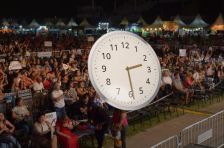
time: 2:29
